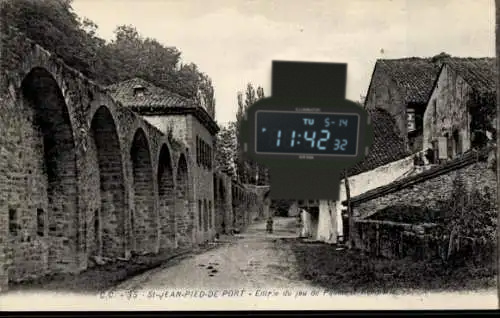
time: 11:42:32
